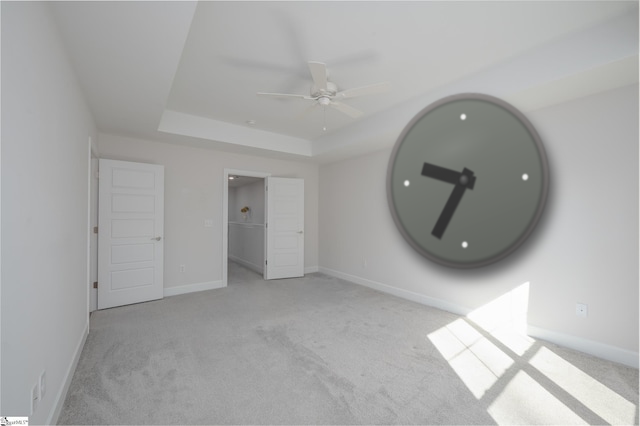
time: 9:35
